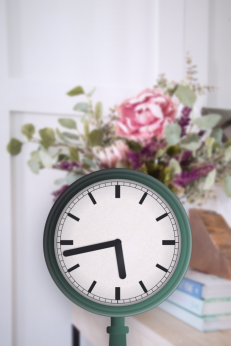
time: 5:43
